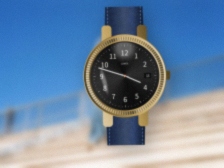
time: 3:48
